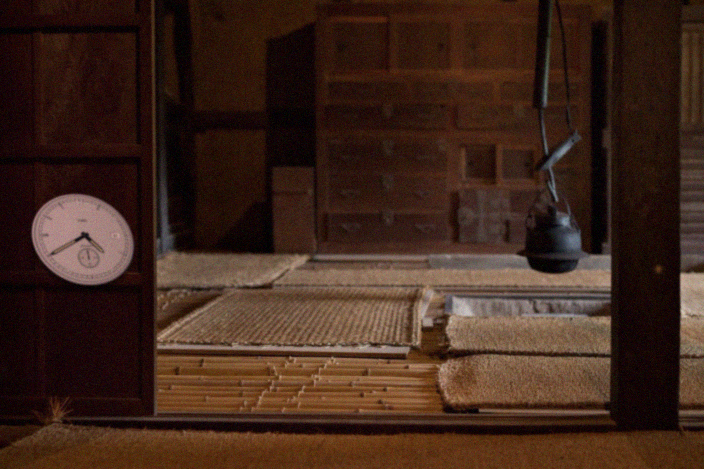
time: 4:40
